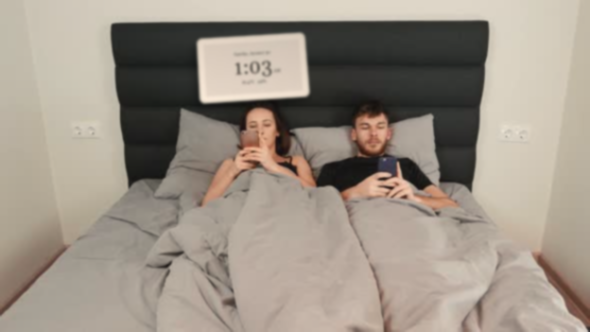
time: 1:03
